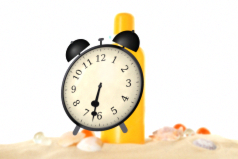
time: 6:32
